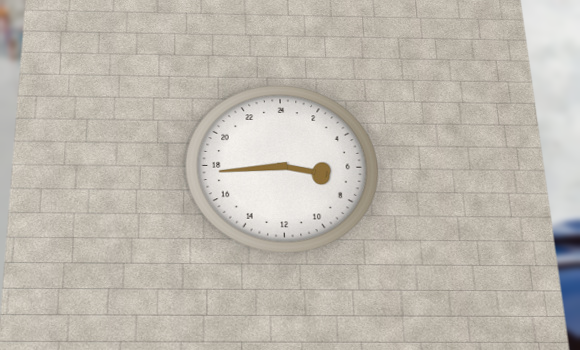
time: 6:44
